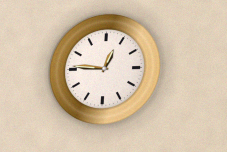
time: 12:46
